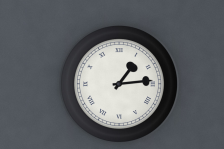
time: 1:14
